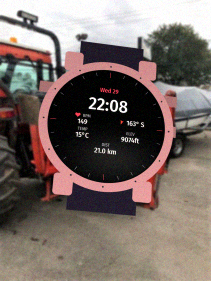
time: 22:08
